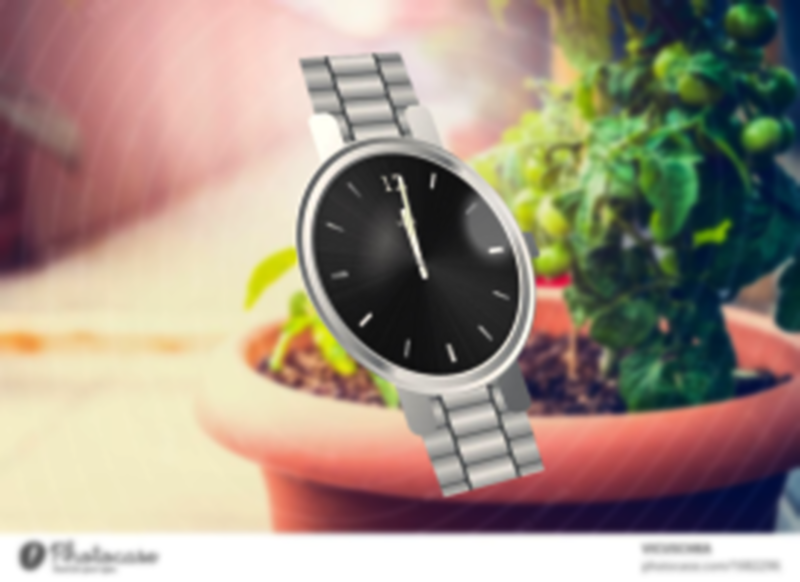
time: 12:01
